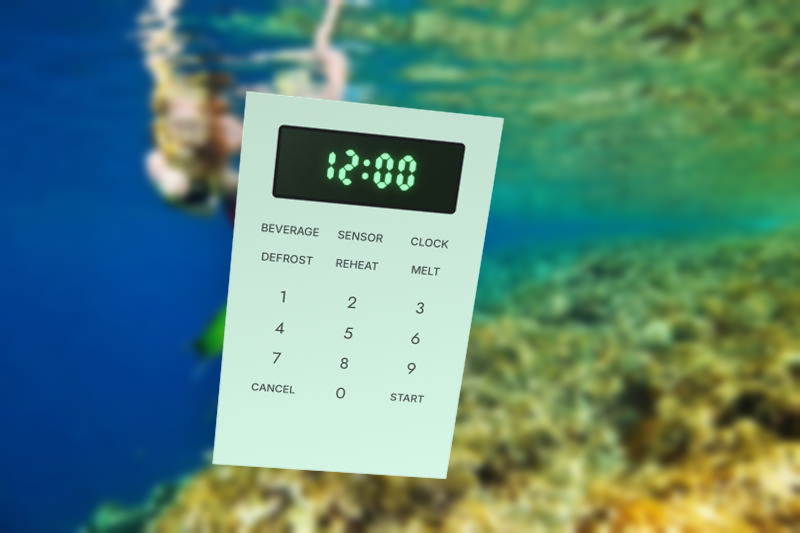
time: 12:00
